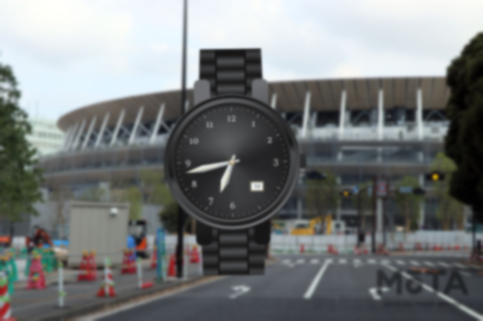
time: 6:43
